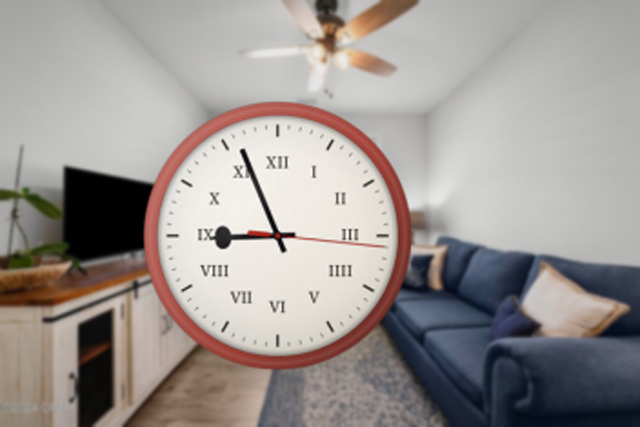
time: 8:56:16
